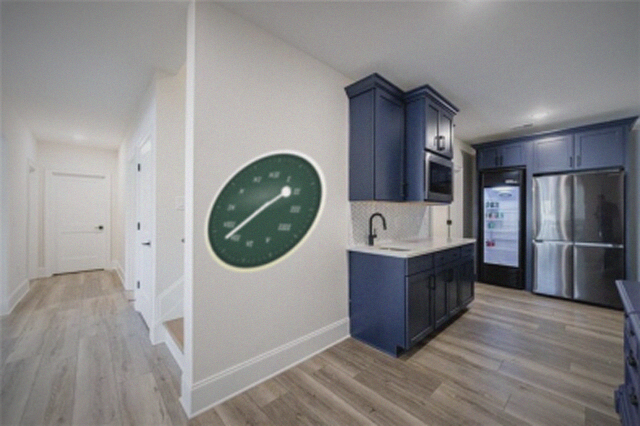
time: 1:37
